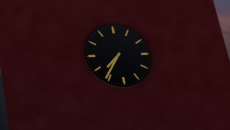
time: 7:36
